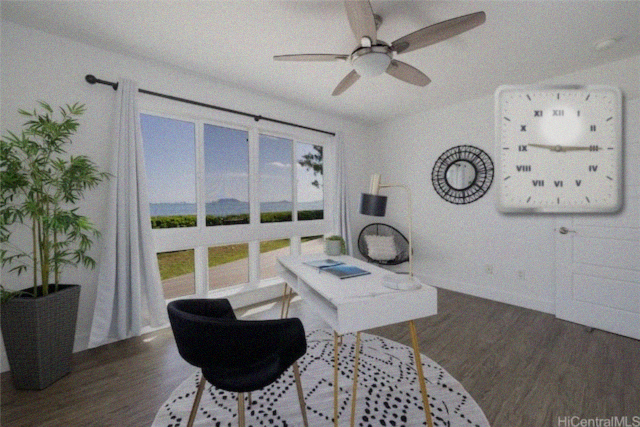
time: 9:15
